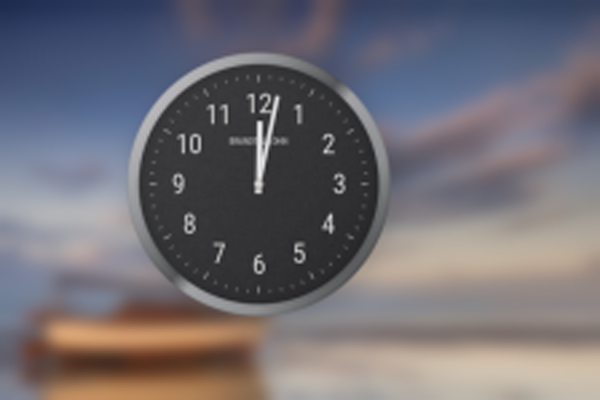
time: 12:02
